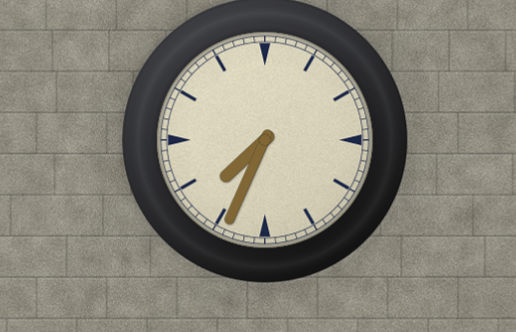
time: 7:34
